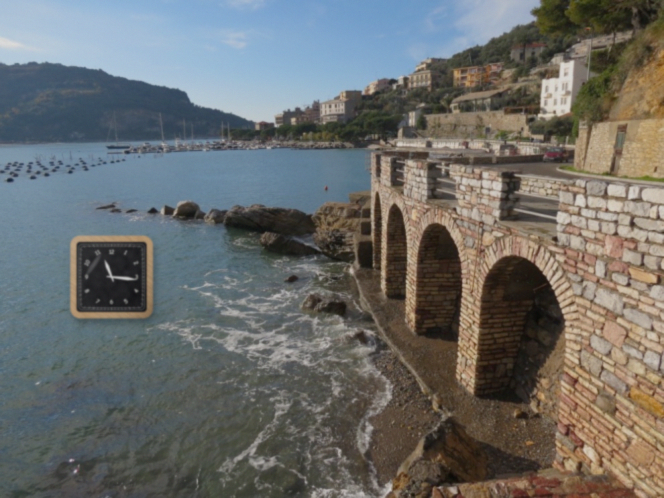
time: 11:16
